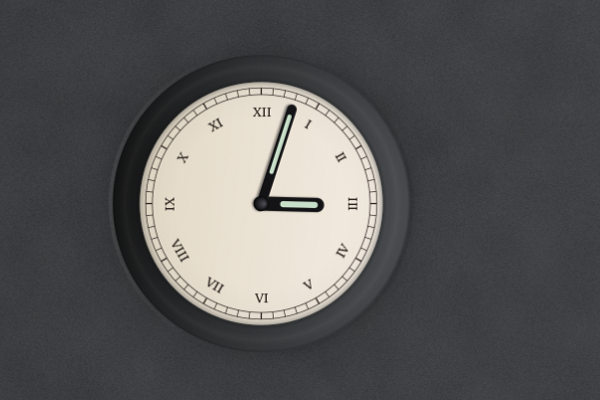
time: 3:03
